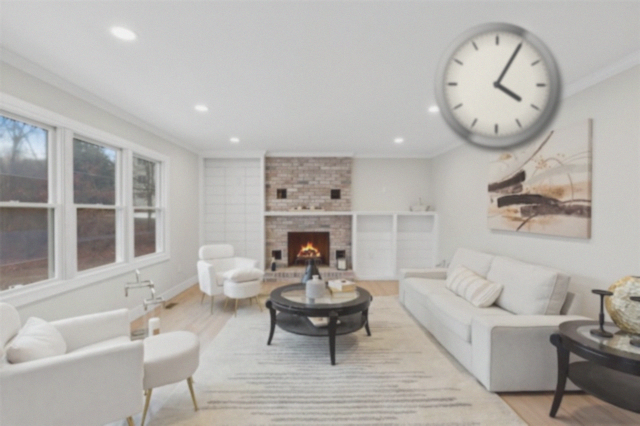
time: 4:05
